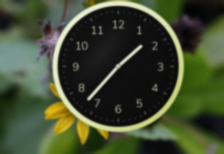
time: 1:37
